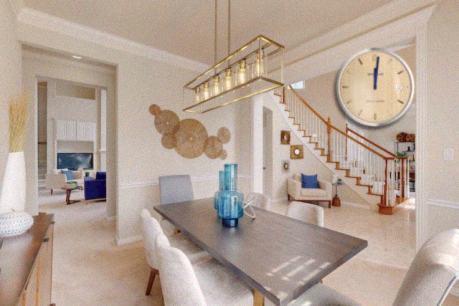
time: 12:01
